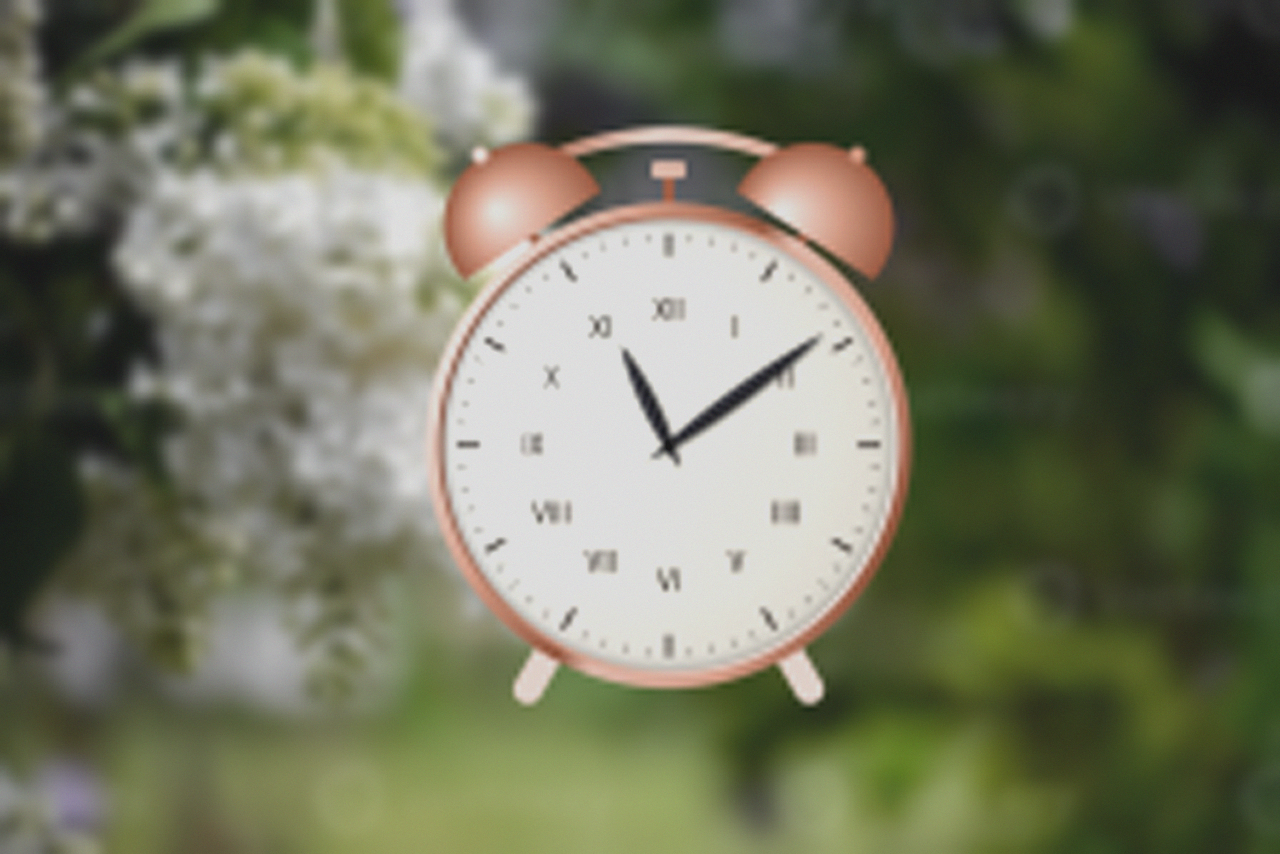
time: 11:09
